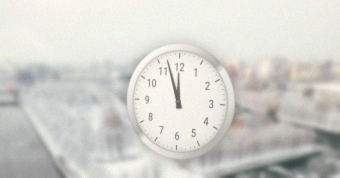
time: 11:57
